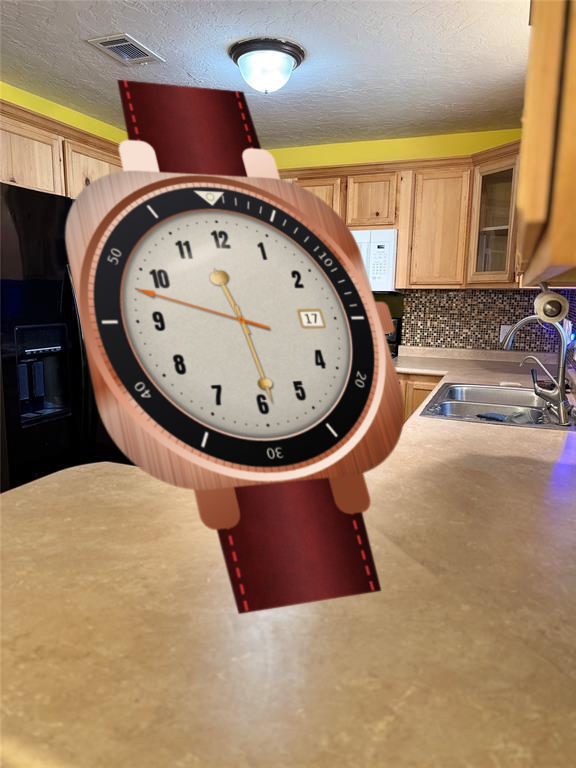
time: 11:28:48
